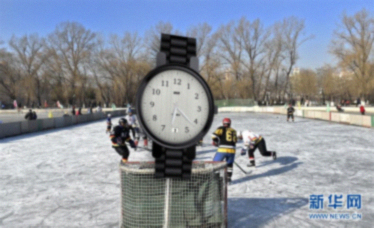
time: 6:22
